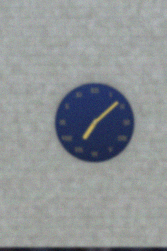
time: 7:08
